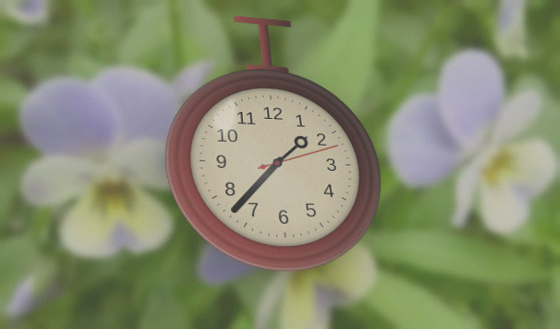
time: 1:37:12
